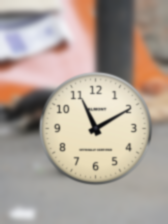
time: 11:10
